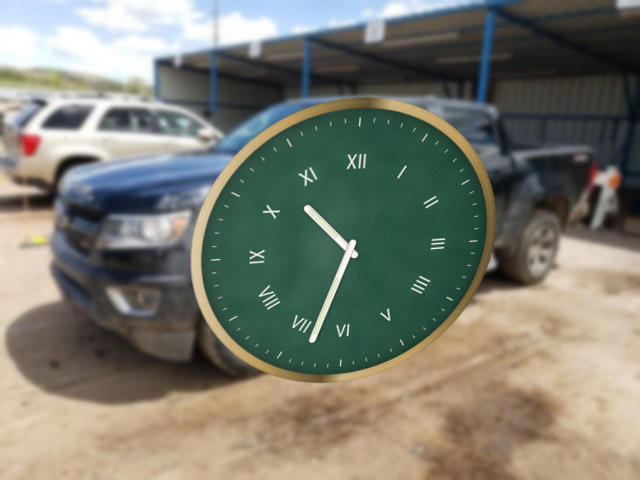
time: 10:33
